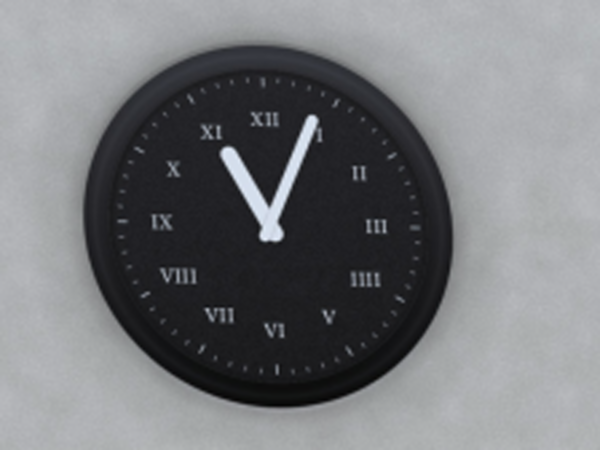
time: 11:04
